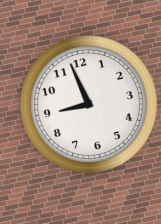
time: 8:58
